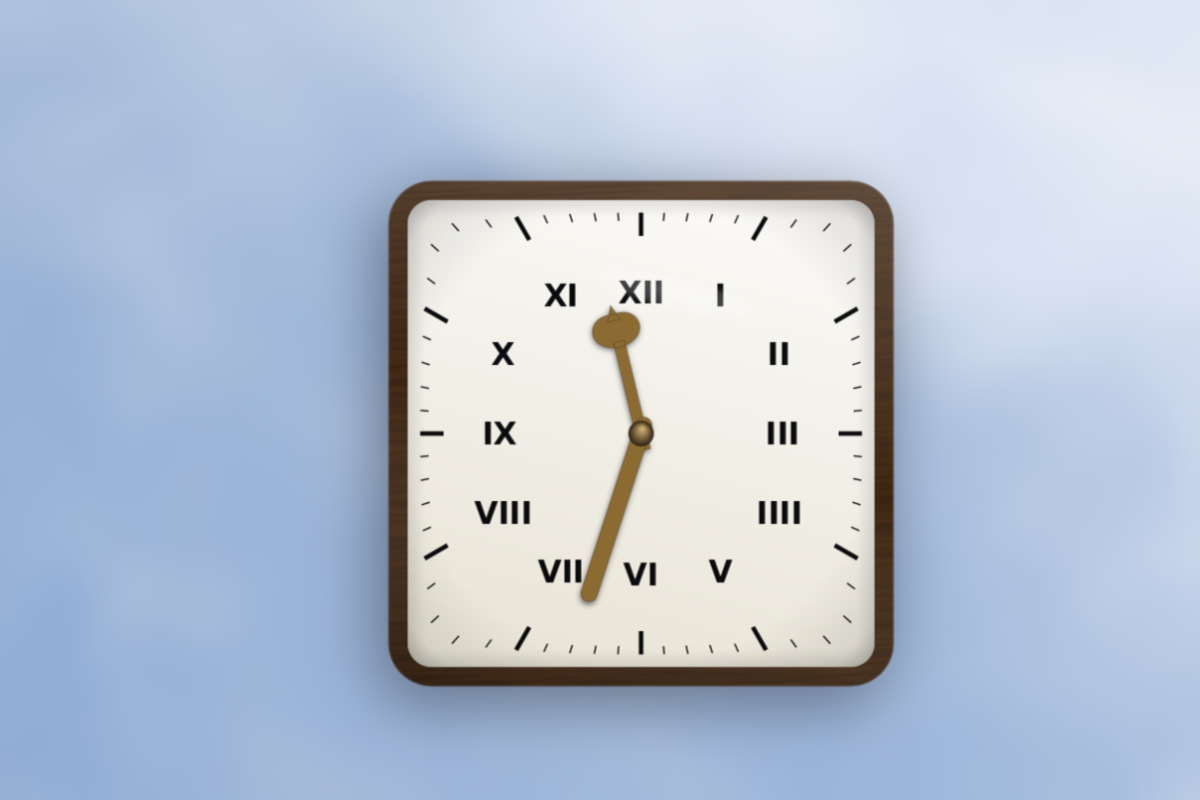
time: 11:33
